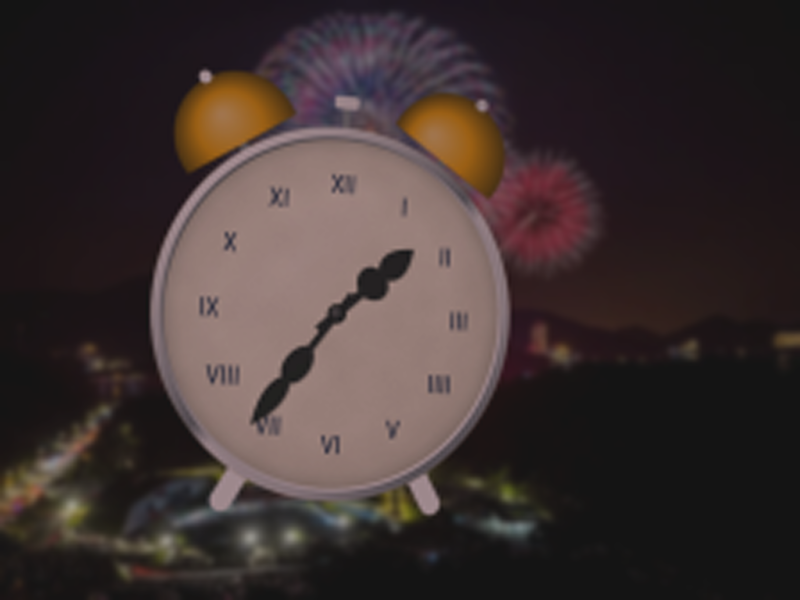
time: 1:36
